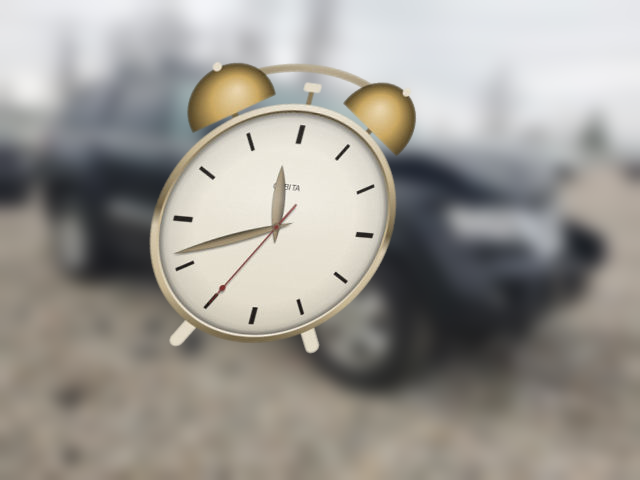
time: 11:41:35
